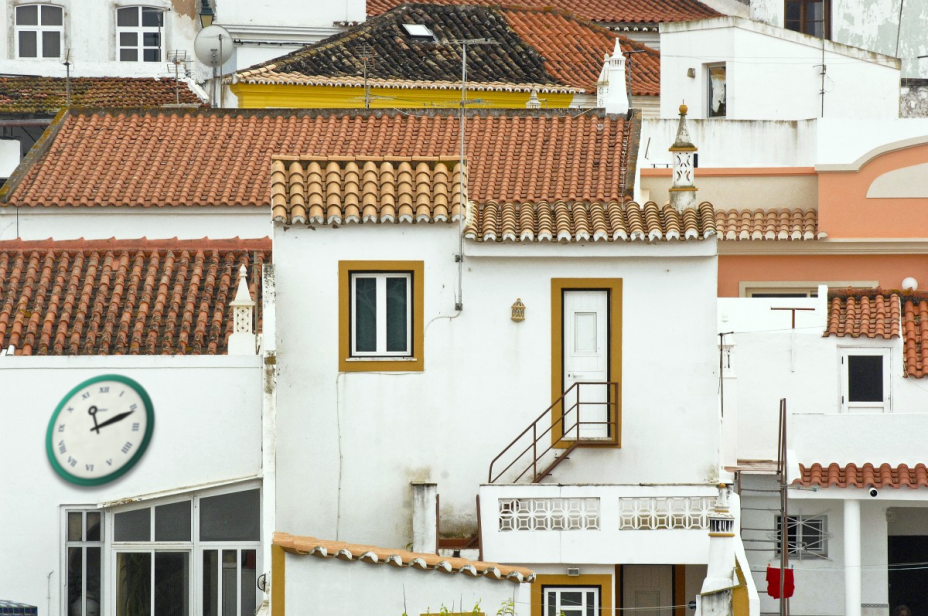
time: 11:11
